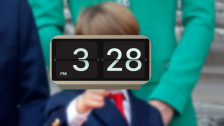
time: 3:28
